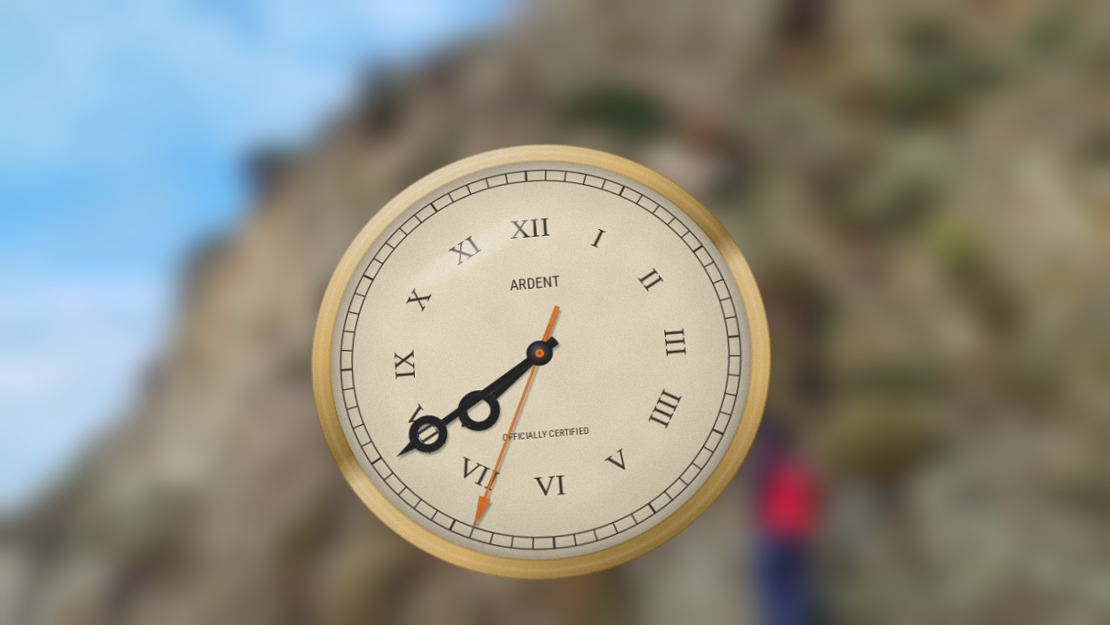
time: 7:39:34
